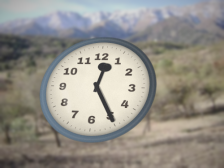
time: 12:25
